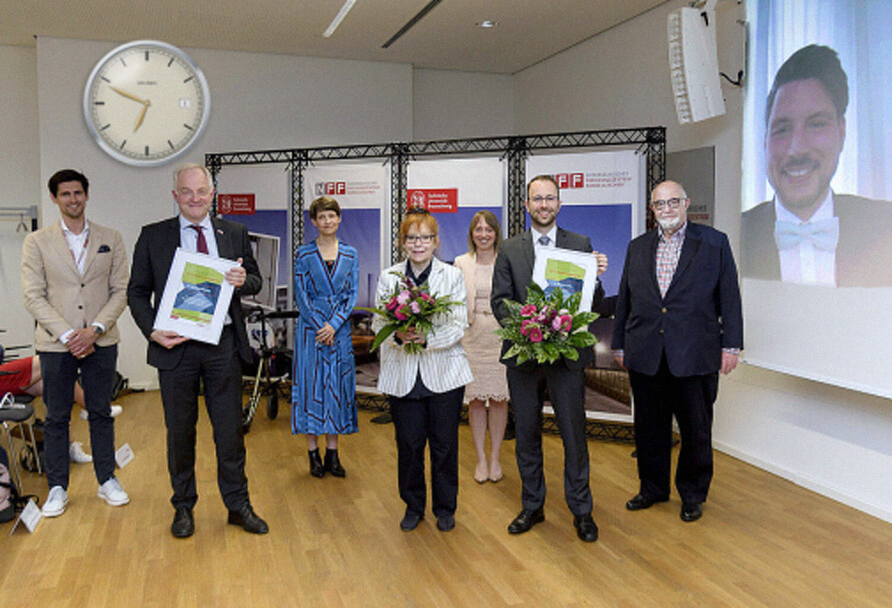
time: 6:49
